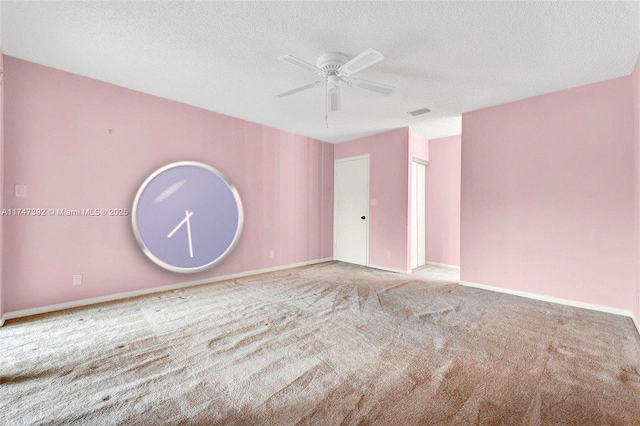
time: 7:29
